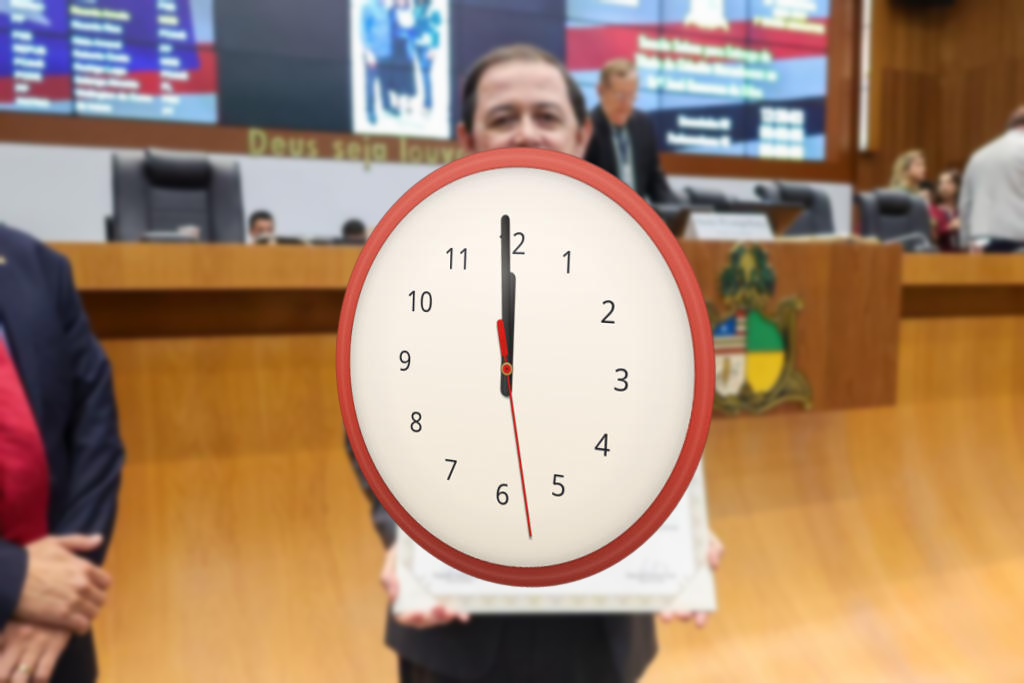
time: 11:59:28
